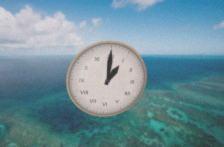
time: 1:00
